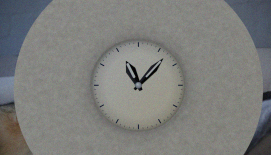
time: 11:07
